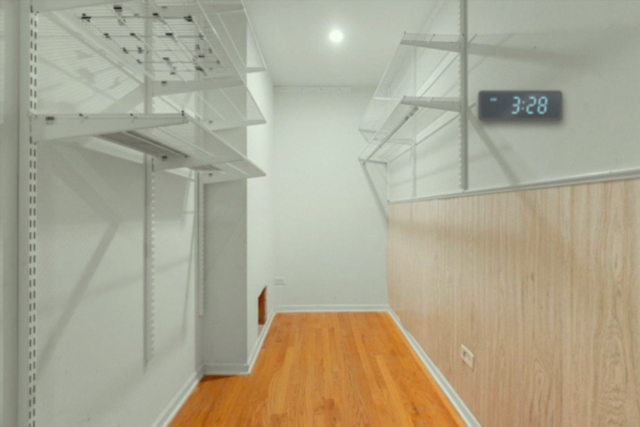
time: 3:28
